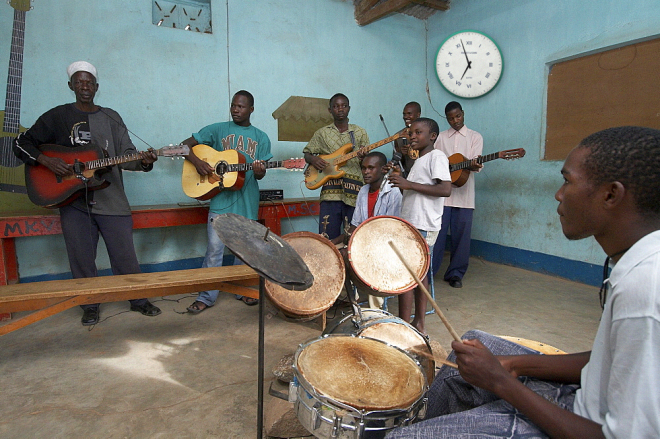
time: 6:57
